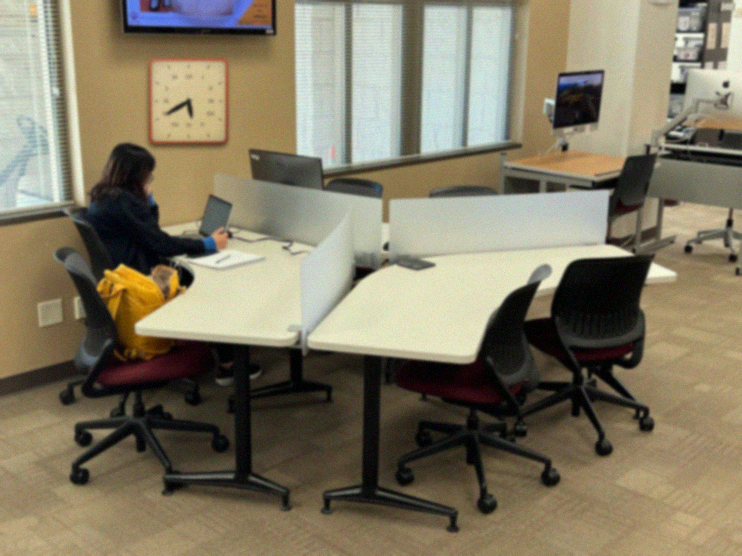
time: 5:40
